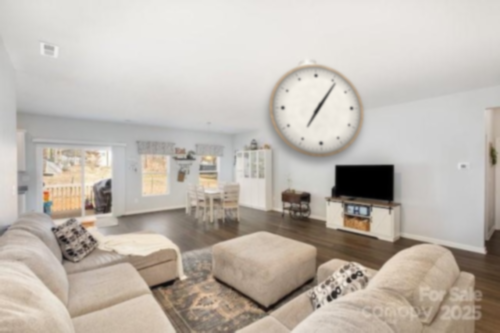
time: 7:06
